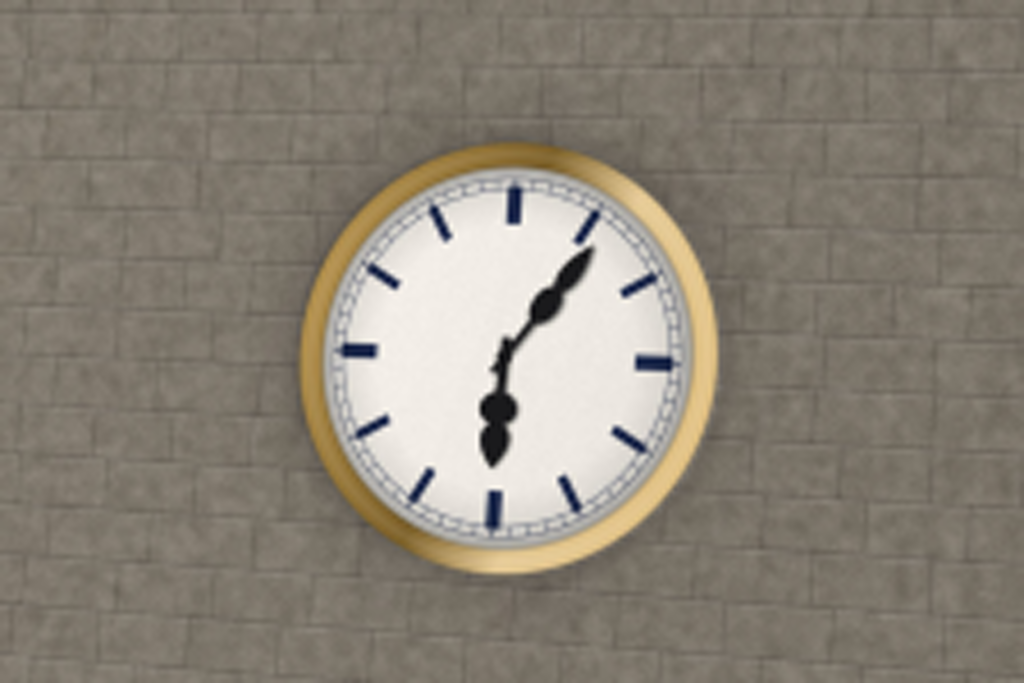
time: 6:06
